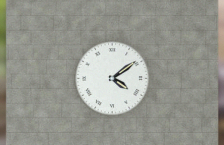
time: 4:09
